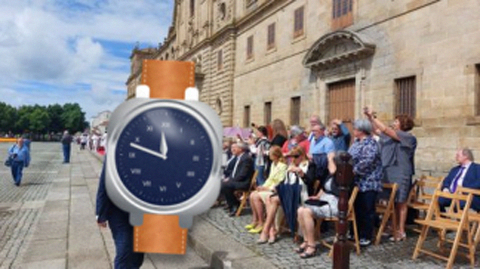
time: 11:48
